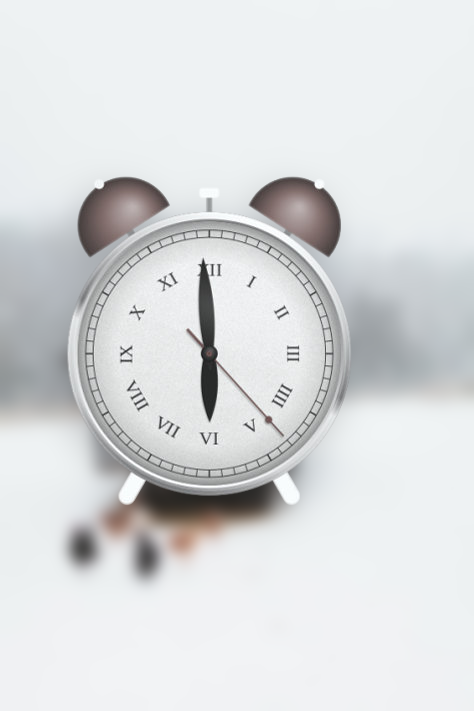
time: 5:59:23
